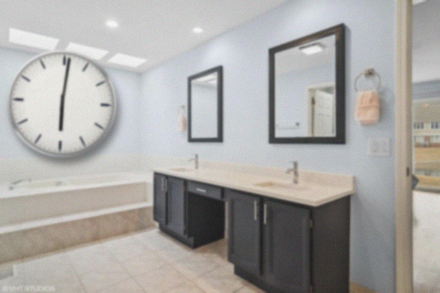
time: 6:01
